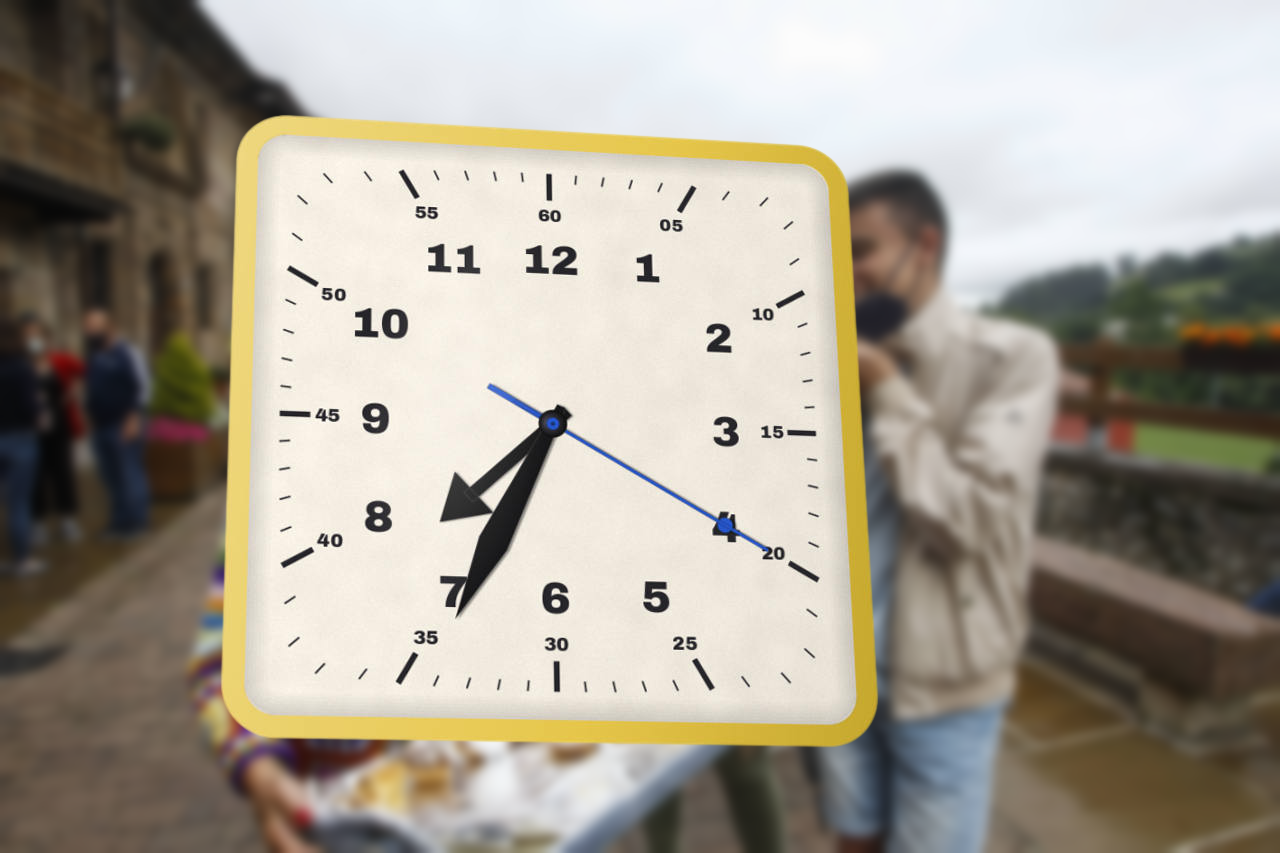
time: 7:34:20
